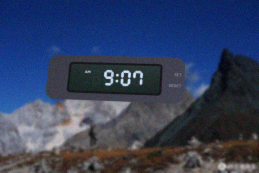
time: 9:07
